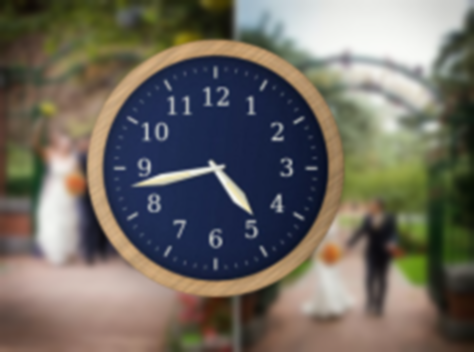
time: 4:43
